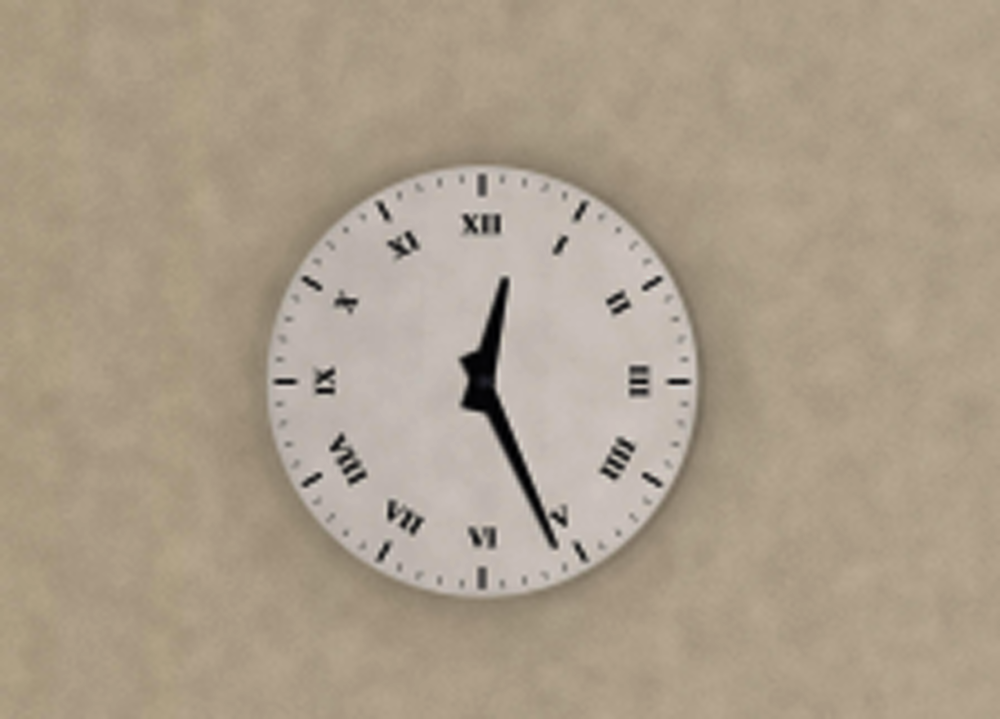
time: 12:26
